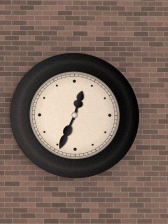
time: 12:34
